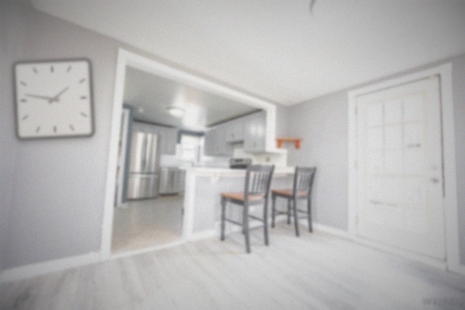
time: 1:47
